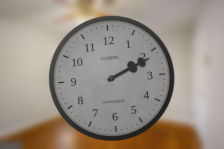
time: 2:11
